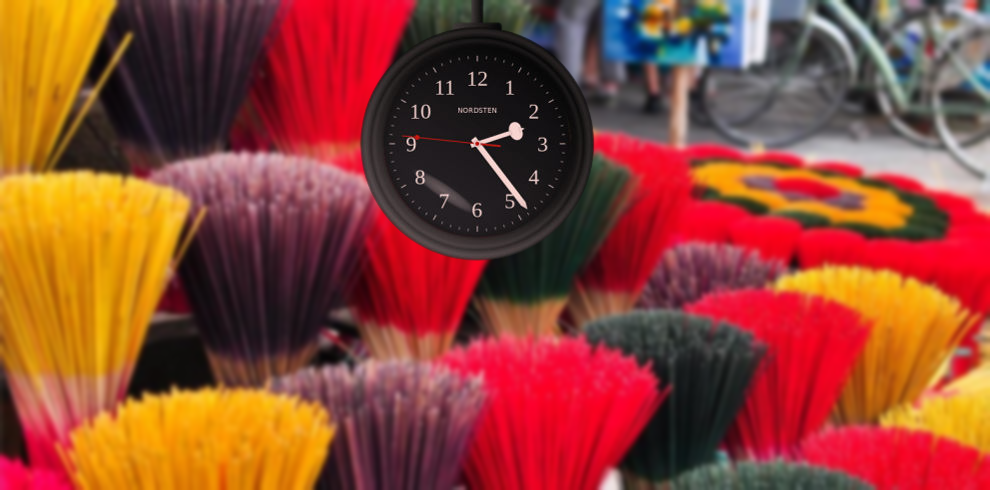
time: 2:23:46
